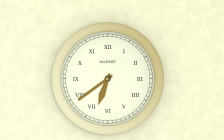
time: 6:39
